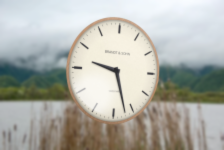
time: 9:27
